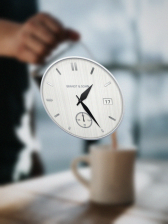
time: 1:25
